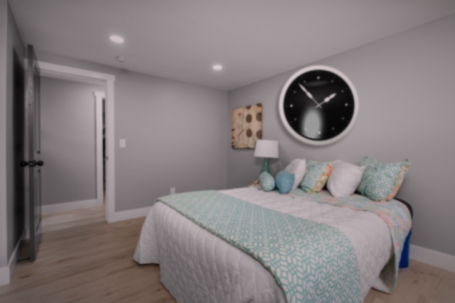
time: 1:53
